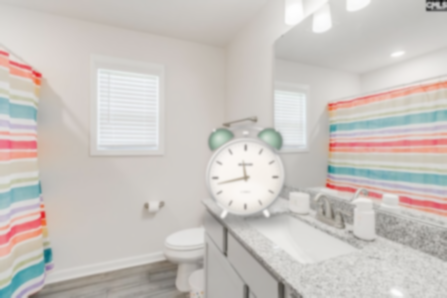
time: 11:43
